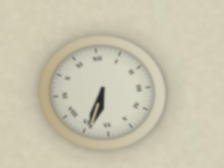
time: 6:34
